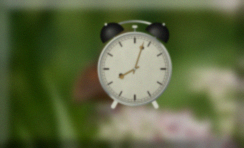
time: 8:03
